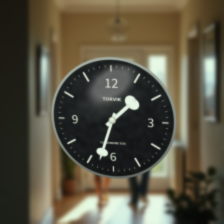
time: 1:33
